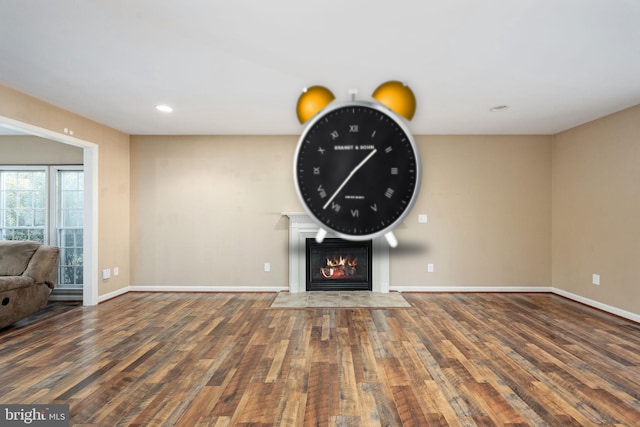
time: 1:37
